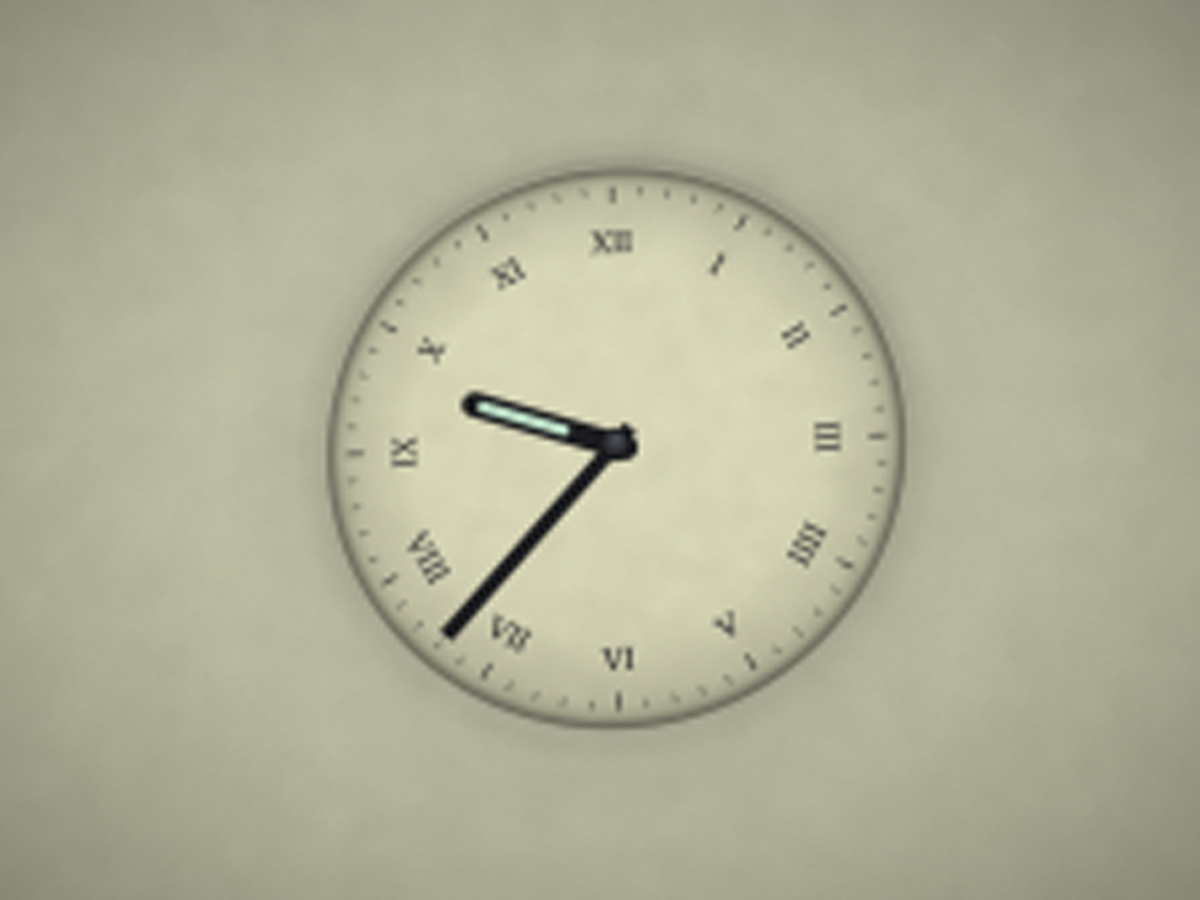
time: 9:37
